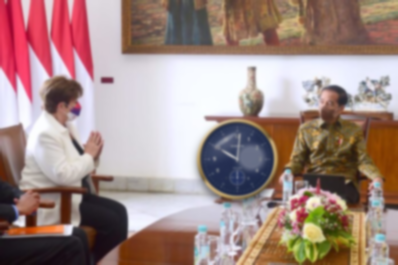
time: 10:01
